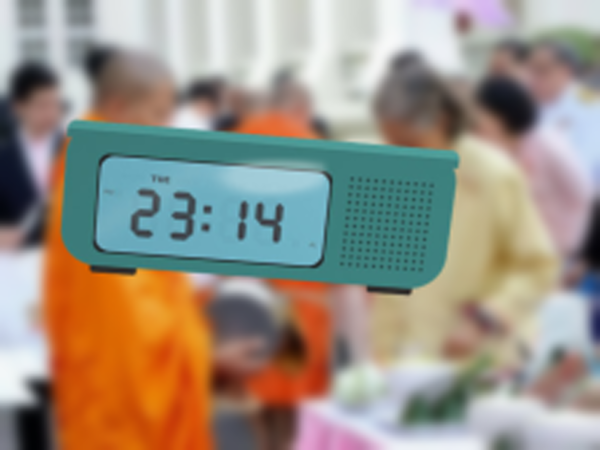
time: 23:14
